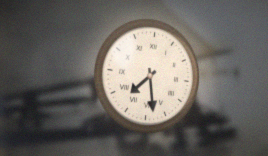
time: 7:28
